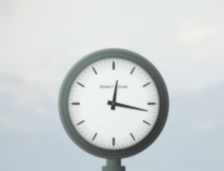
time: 12:17
